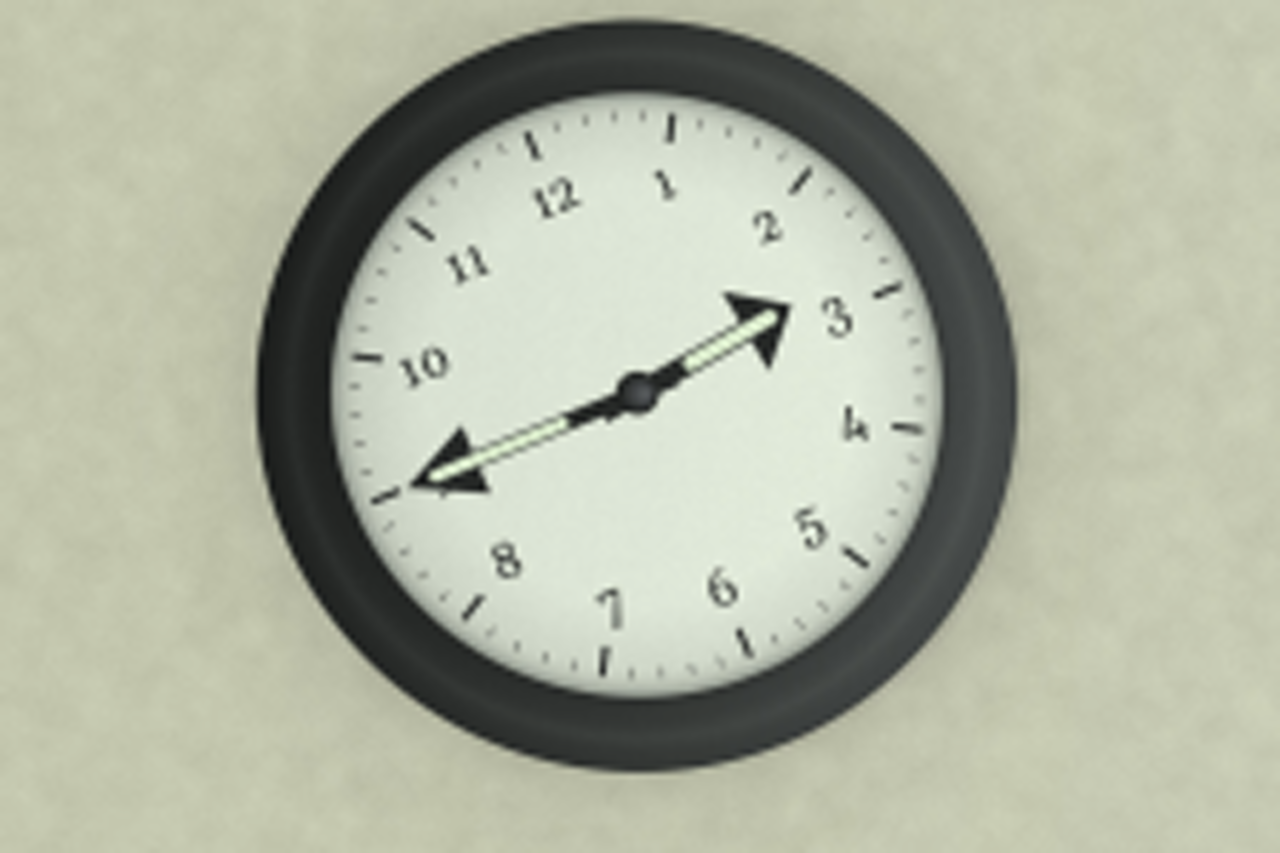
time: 2:45
